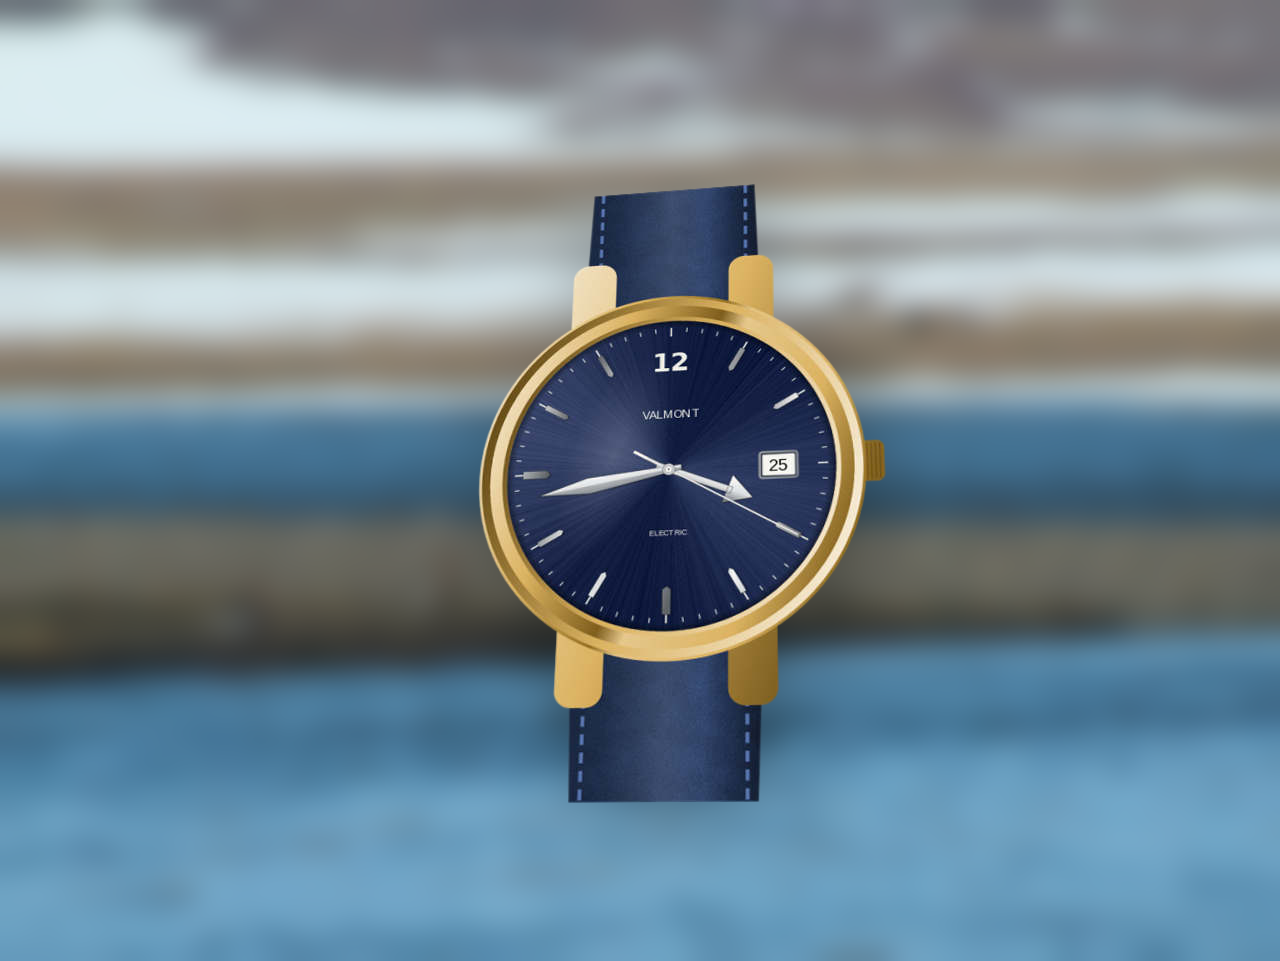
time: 3:43:20
